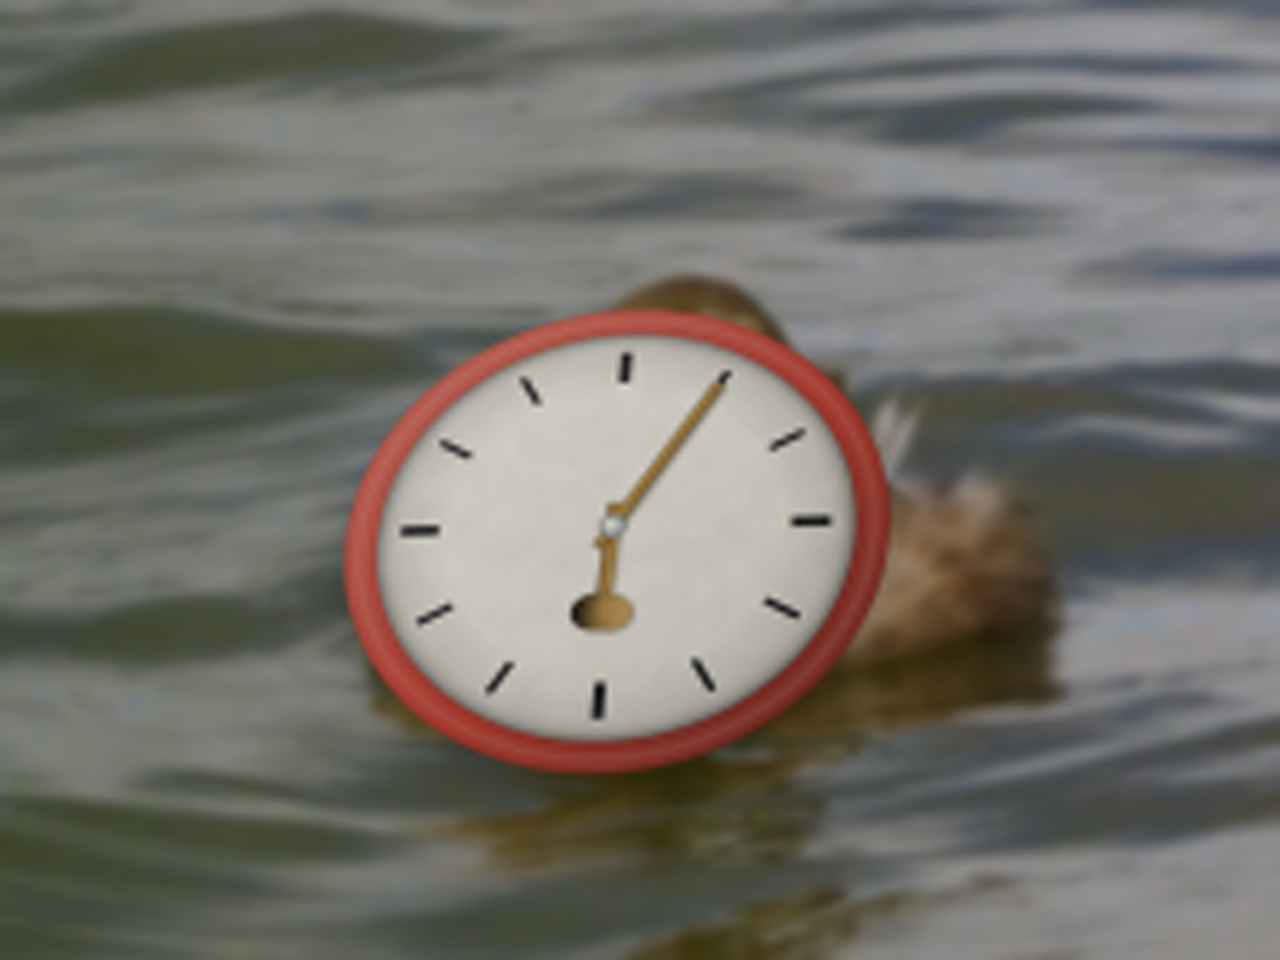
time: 6:05
